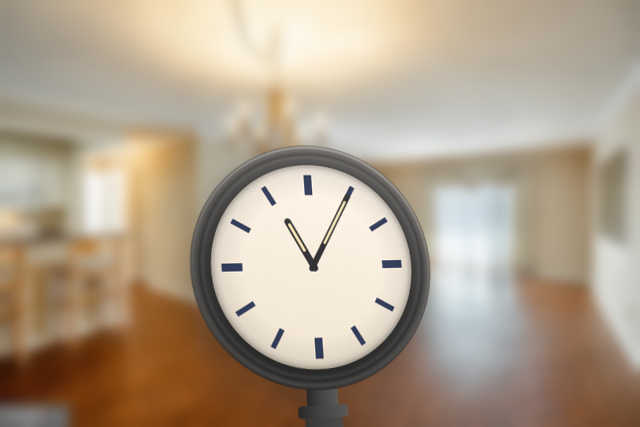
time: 11:05
